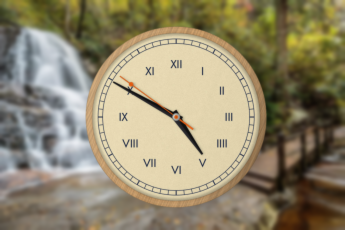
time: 4:49:51
